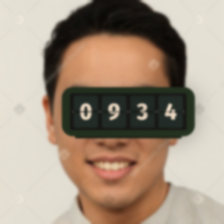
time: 9:34
